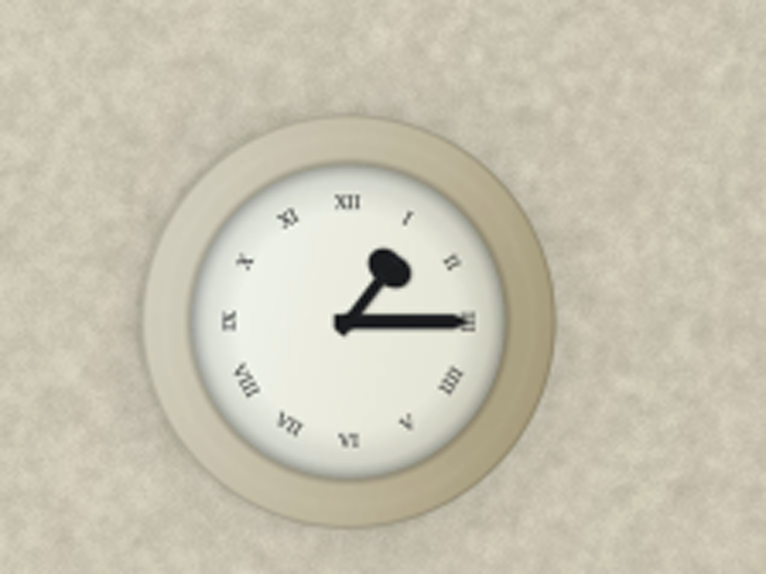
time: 1:15
